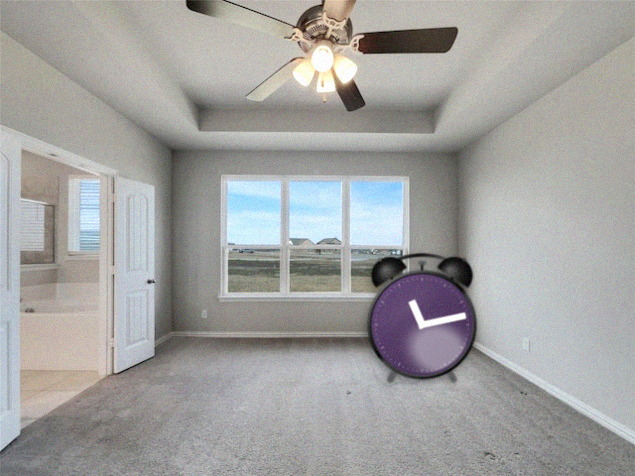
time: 11:13
